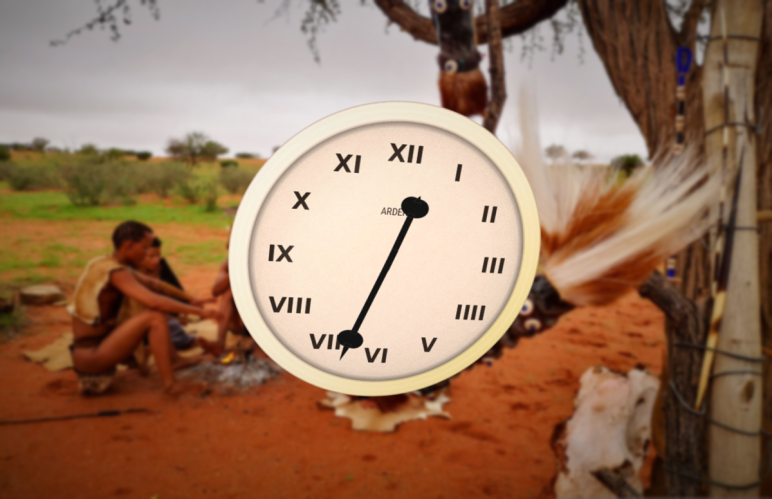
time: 12:33
